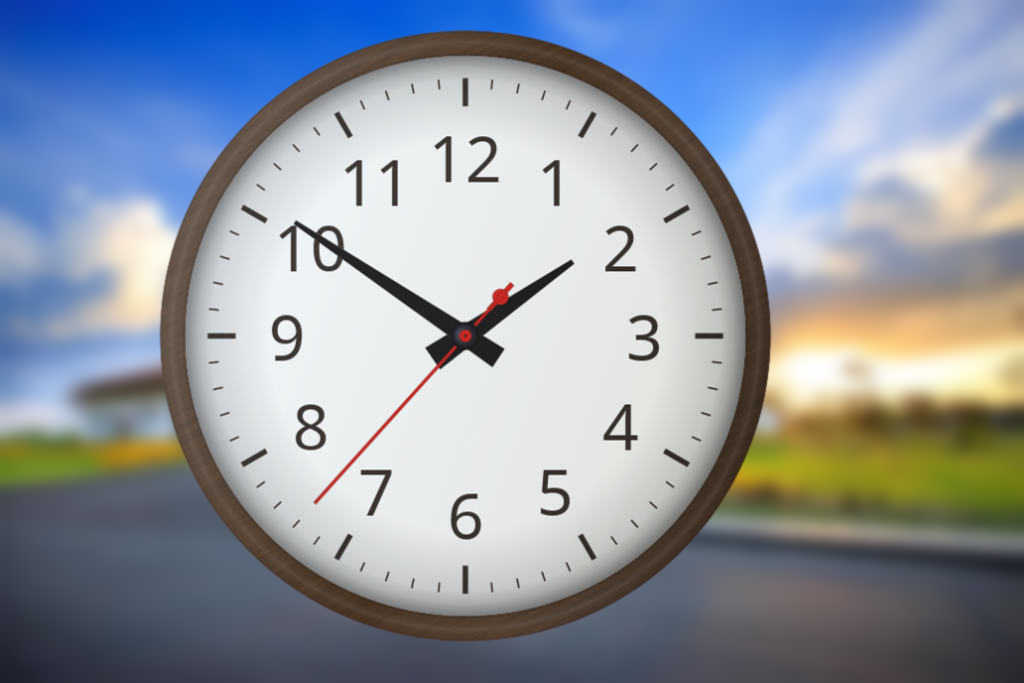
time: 1:50:37
